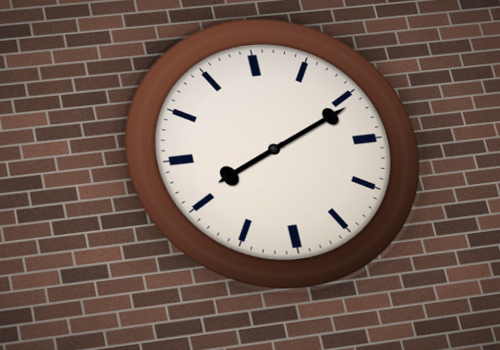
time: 8:11
